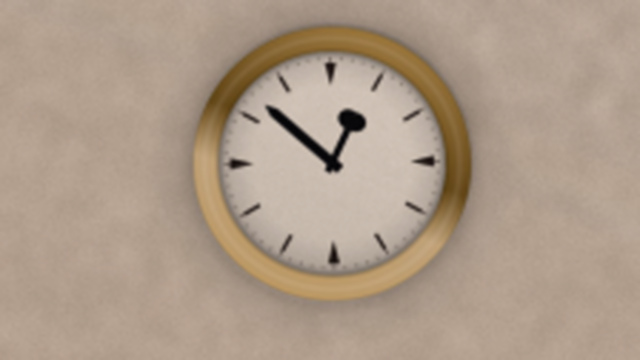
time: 12:52
